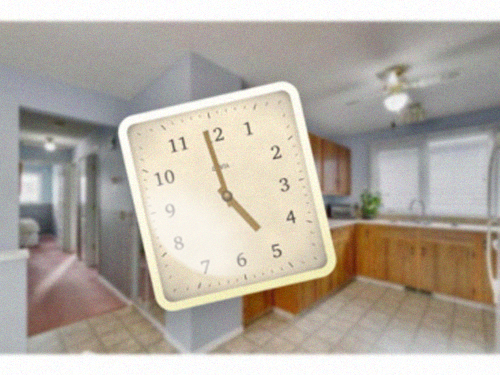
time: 4:59
